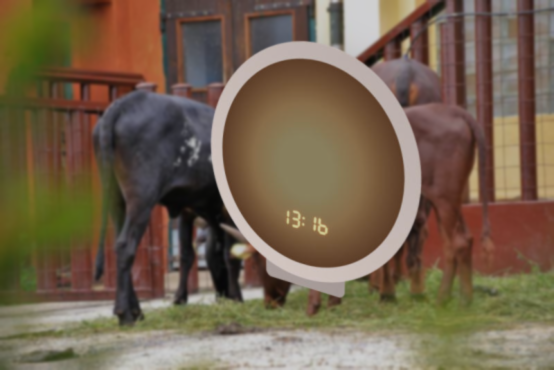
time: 13:16
